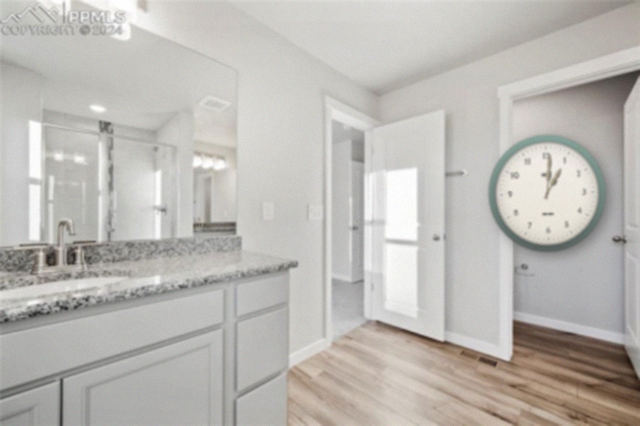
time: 1:01
